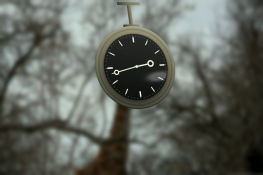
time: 2:43
